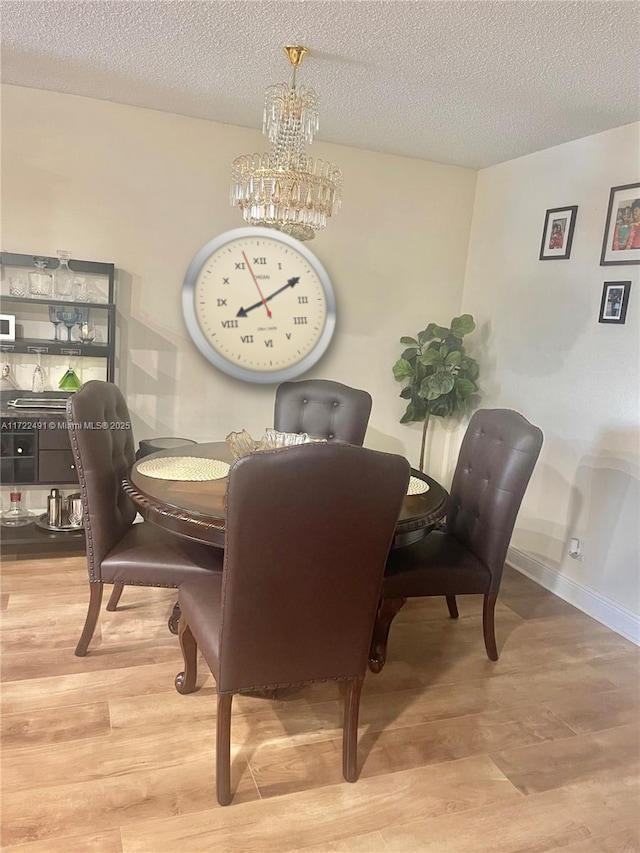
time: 8:09:57
